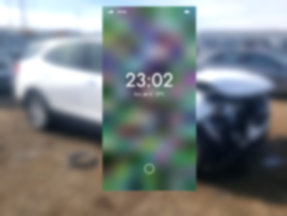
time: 23:02
